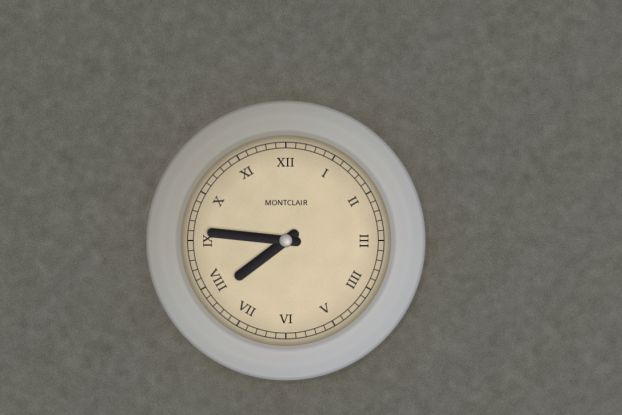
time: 7:46
